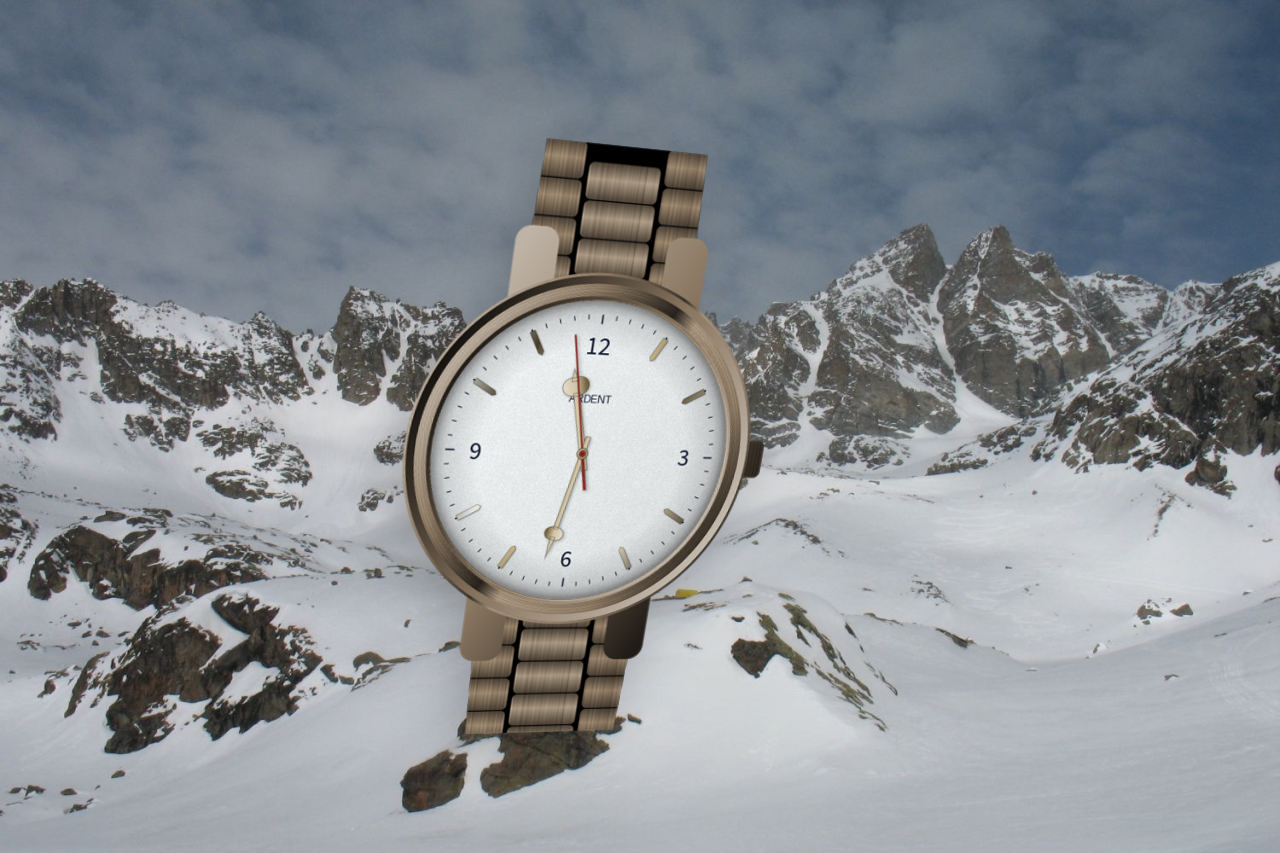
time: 11:31:58
